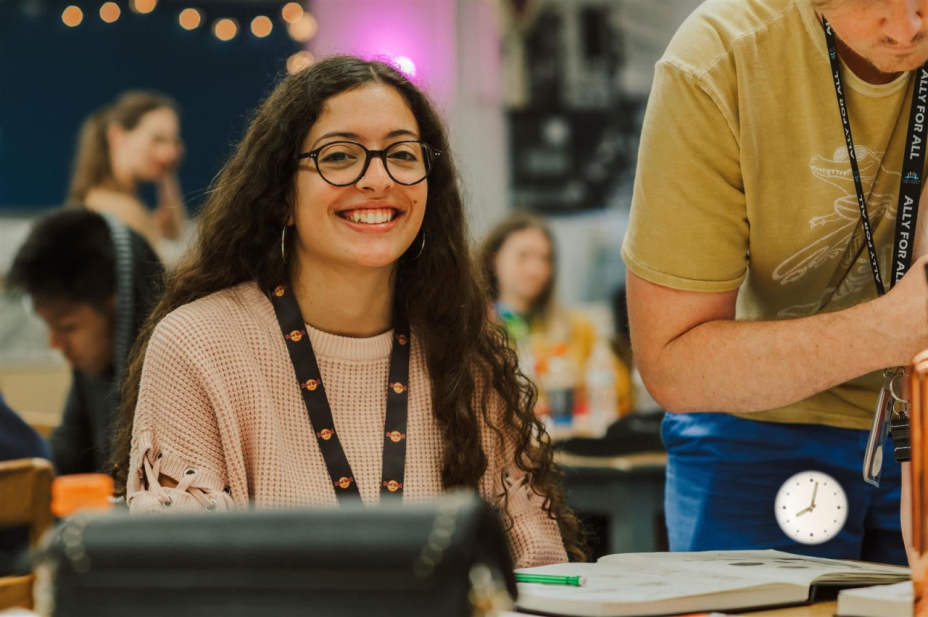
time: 8:02
